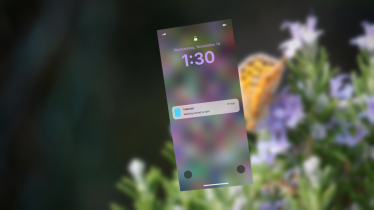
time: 1:30
